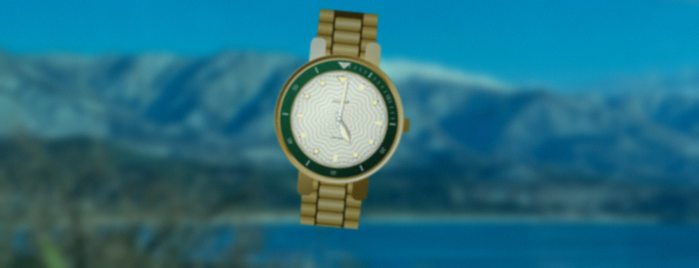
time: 5:01
